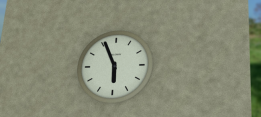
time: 5:56
